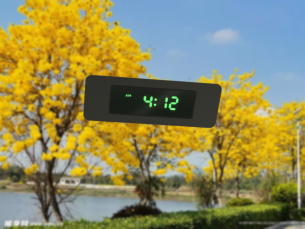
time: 4:12
